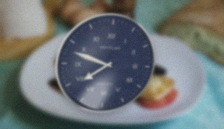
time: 7:48
